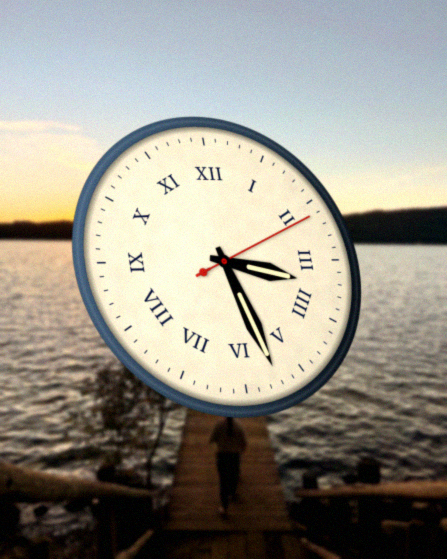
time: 3:27:11
